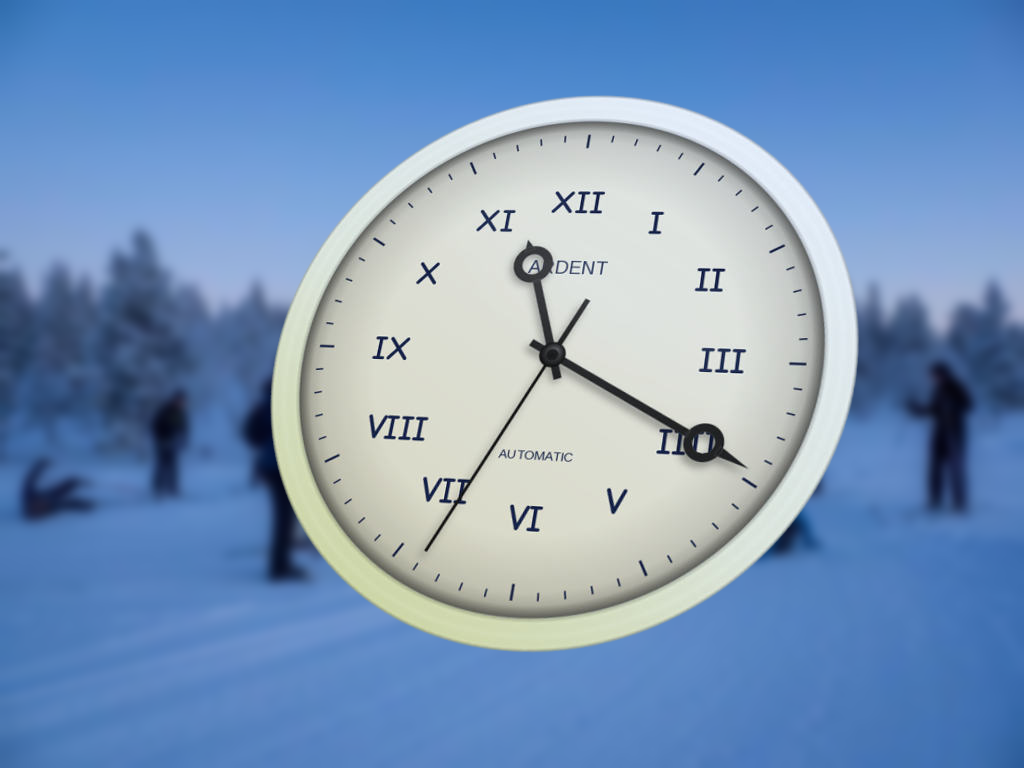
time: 11:19:34
